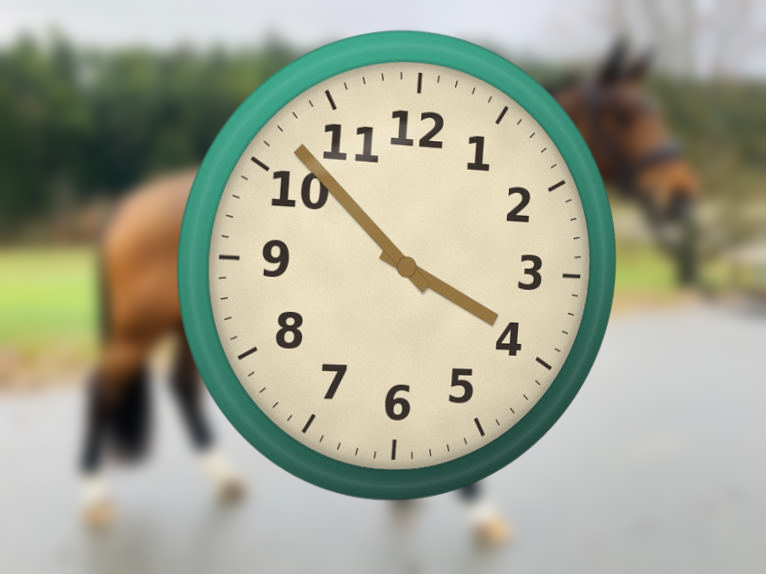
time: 3:52
